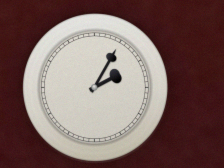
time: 2:05
